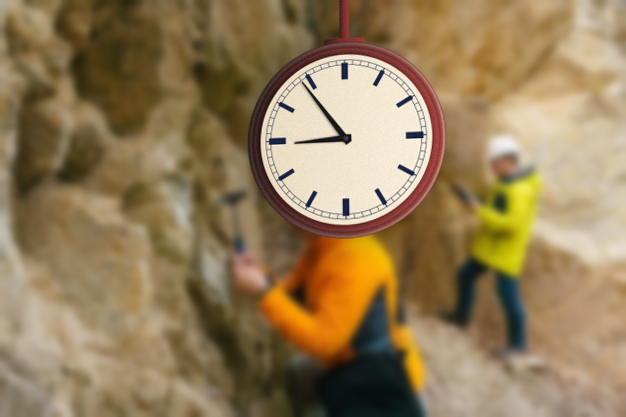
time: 8:54
